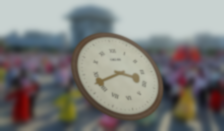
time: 3:42
